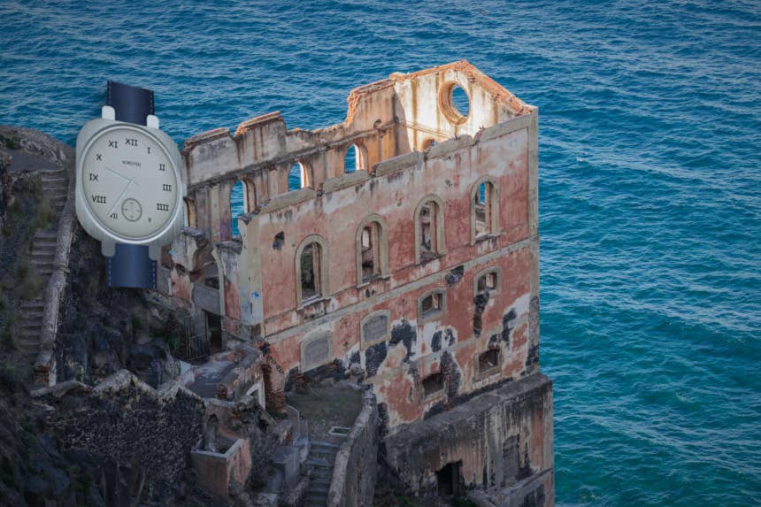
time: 9:36
